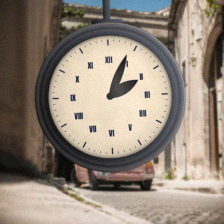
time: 2:04
